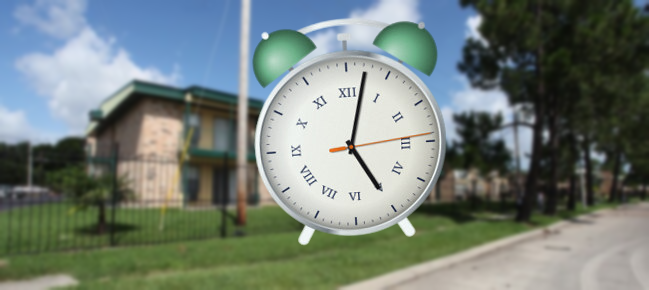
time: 5:02:14
